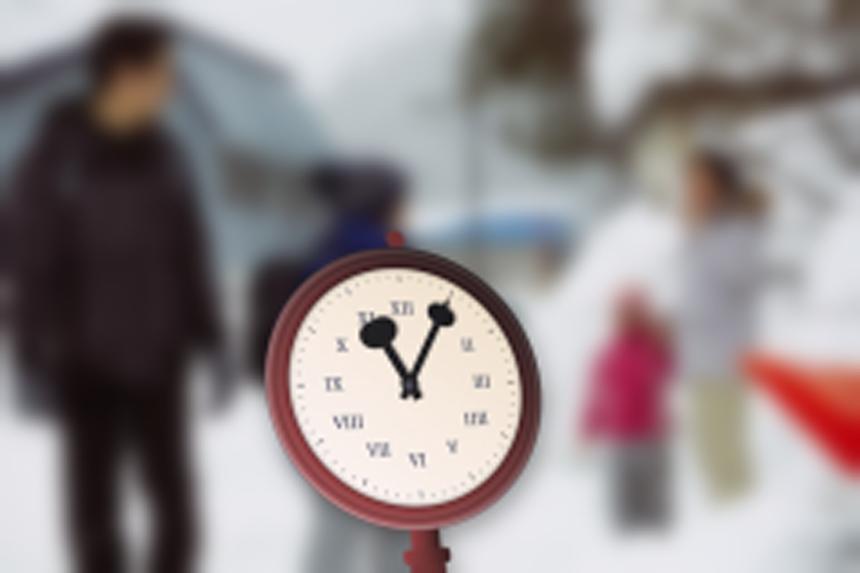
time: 11:05
